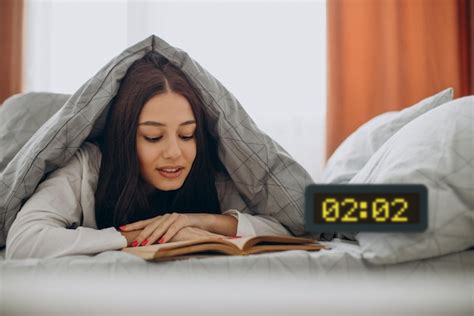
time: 2:02
